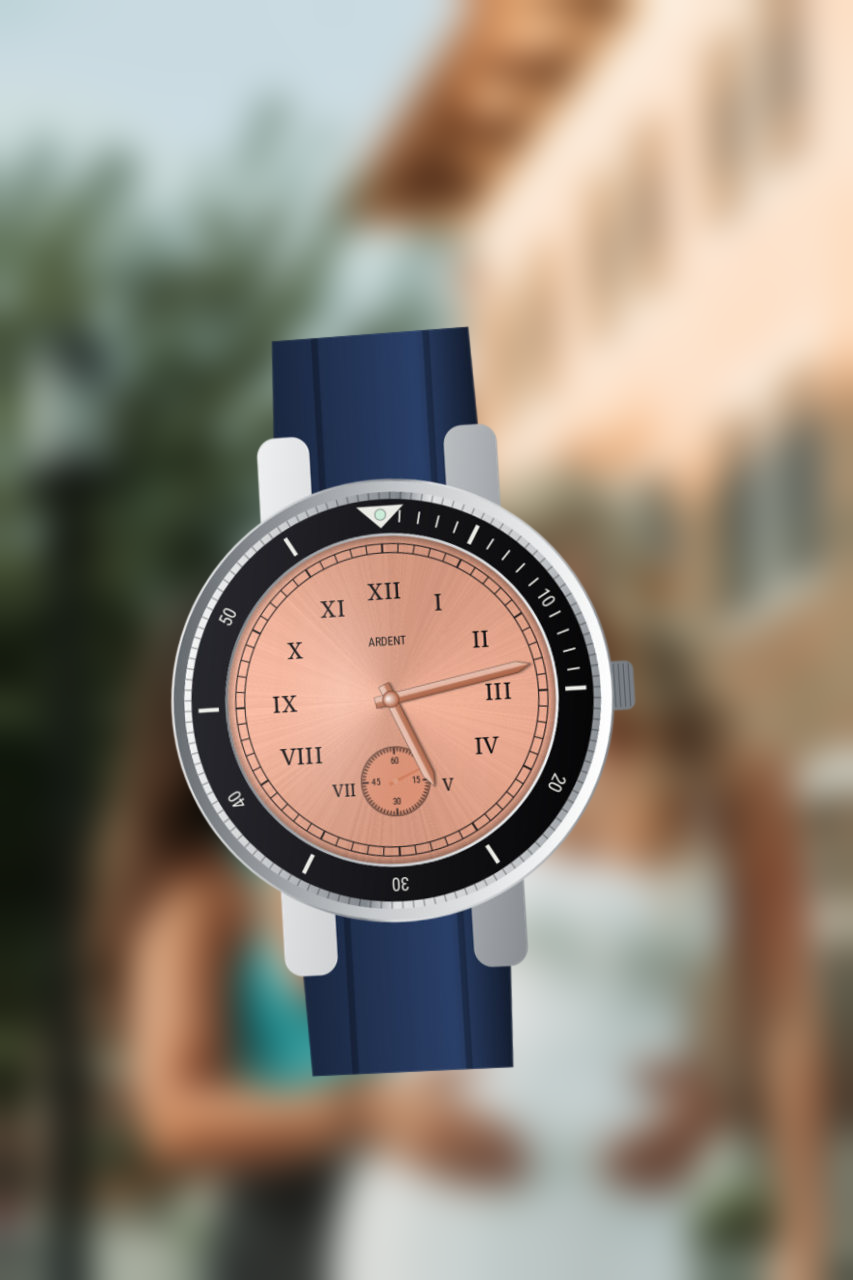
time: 5:13:11
